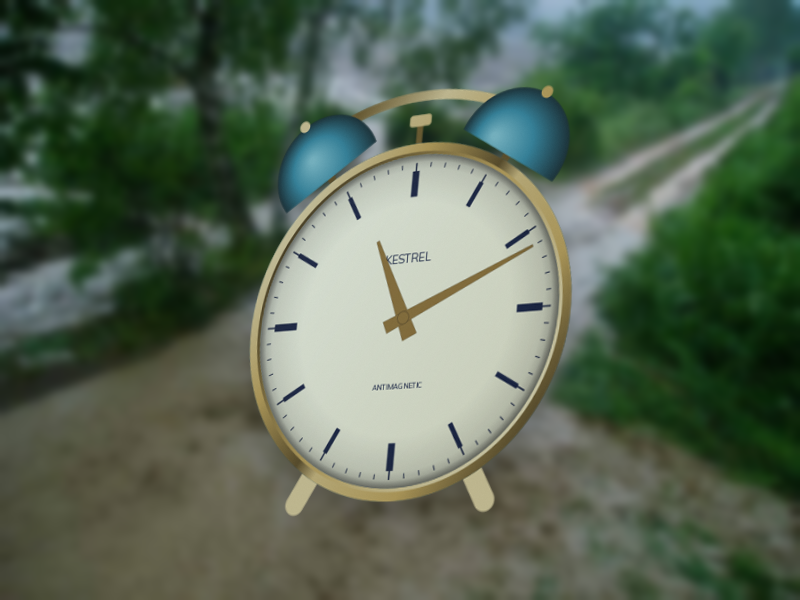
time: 11:11
